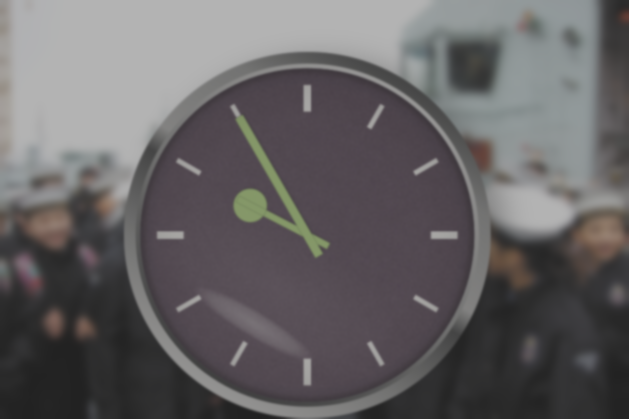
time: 9:55
